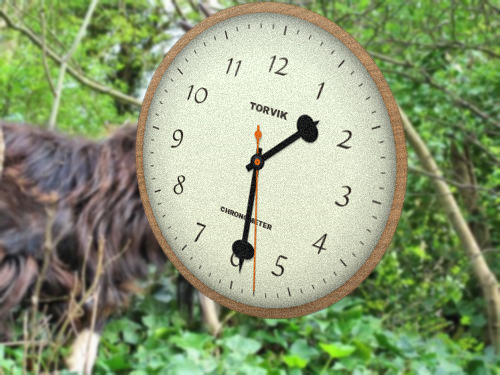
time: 1:29:28
